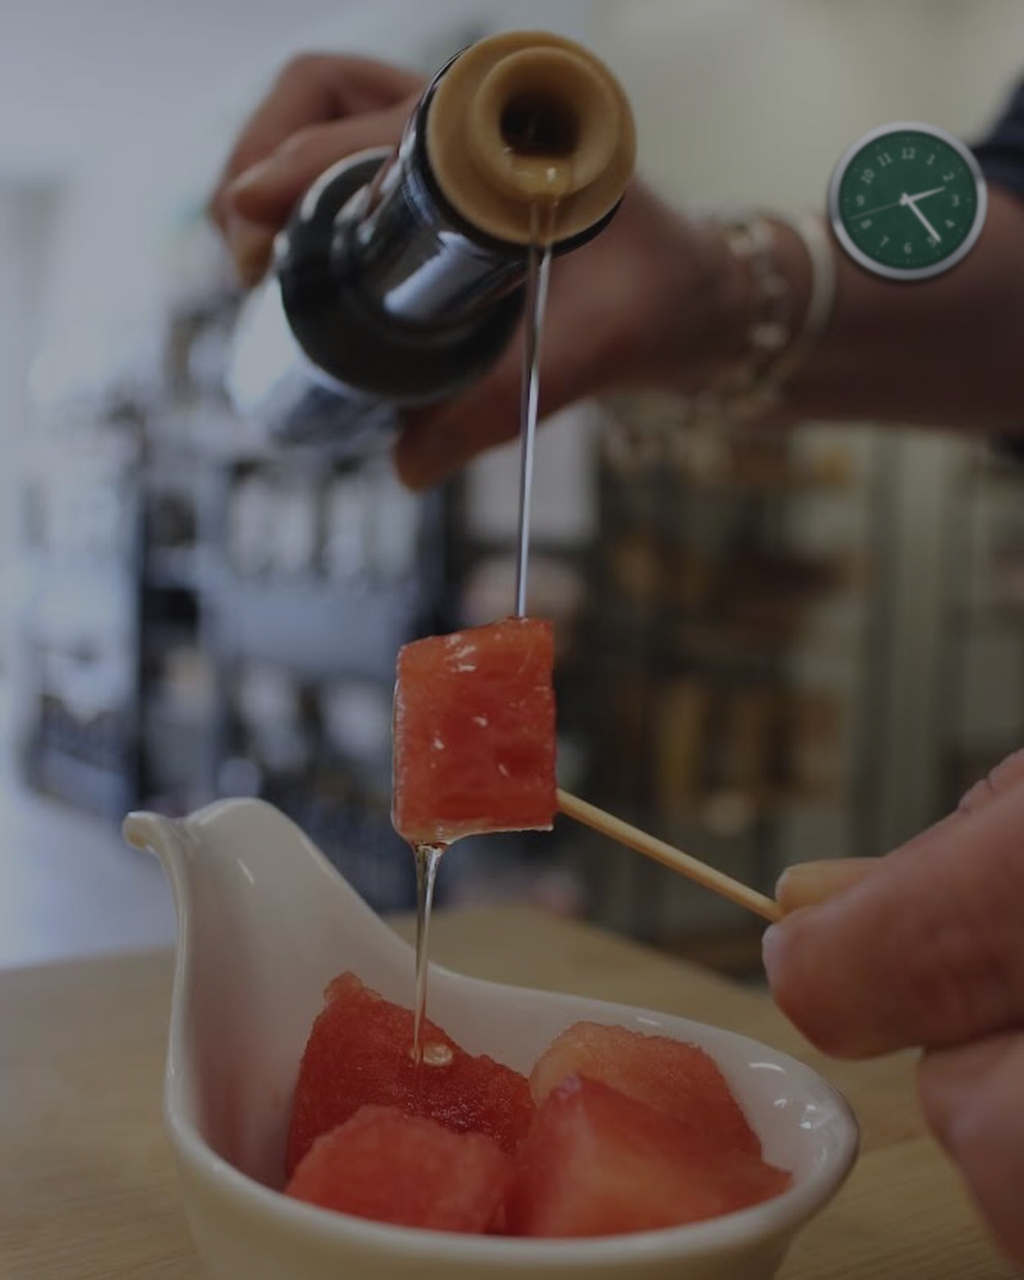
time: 2:23:42
